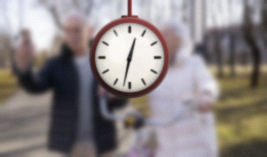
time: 12:32
